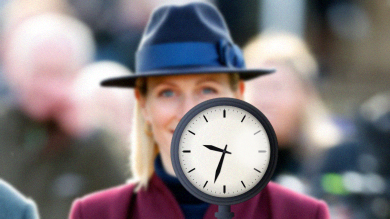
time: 9:33
